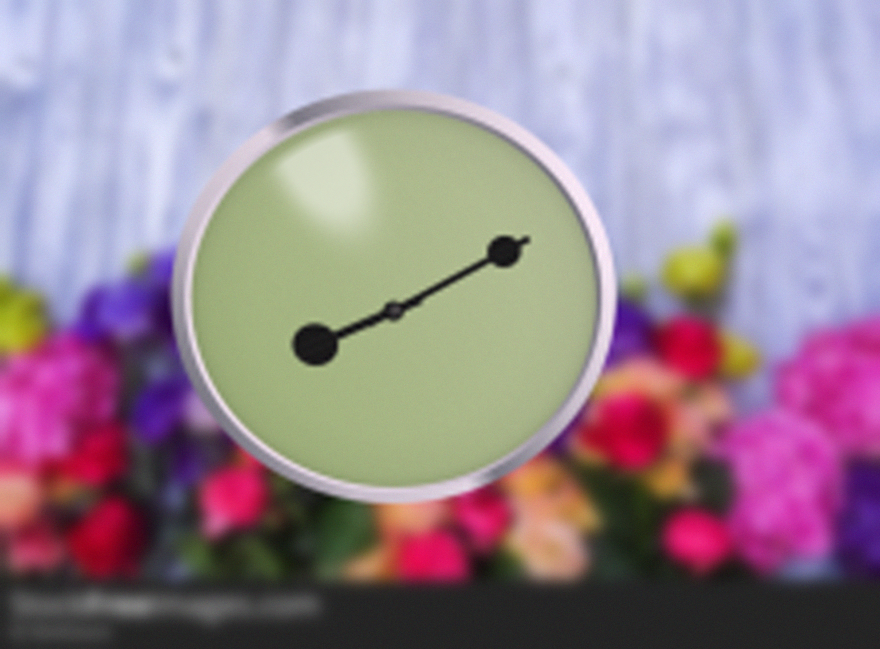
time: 8:10
